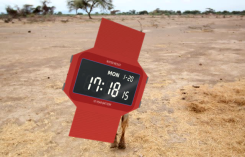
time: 17:18:15
